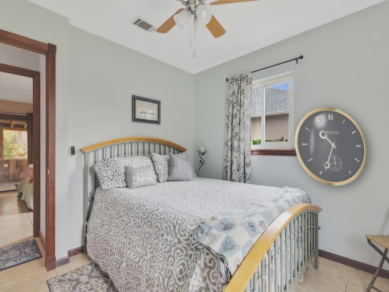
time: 10:34
